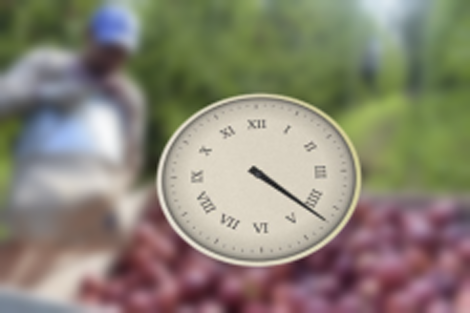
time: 4:22
